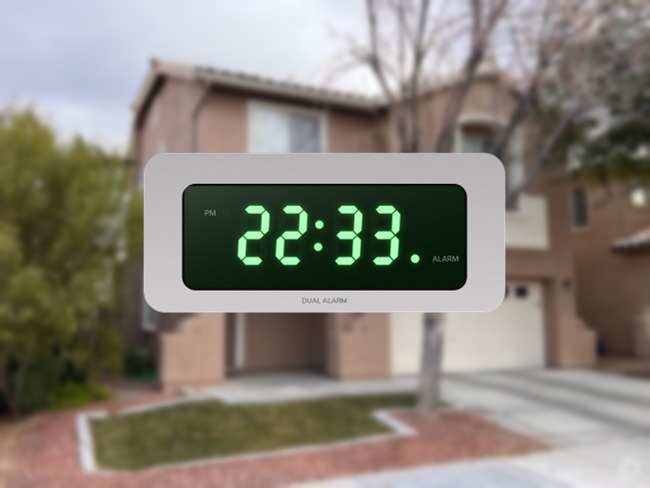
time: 22:33
